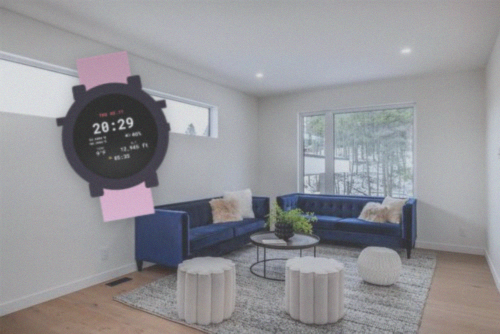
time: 20:29
